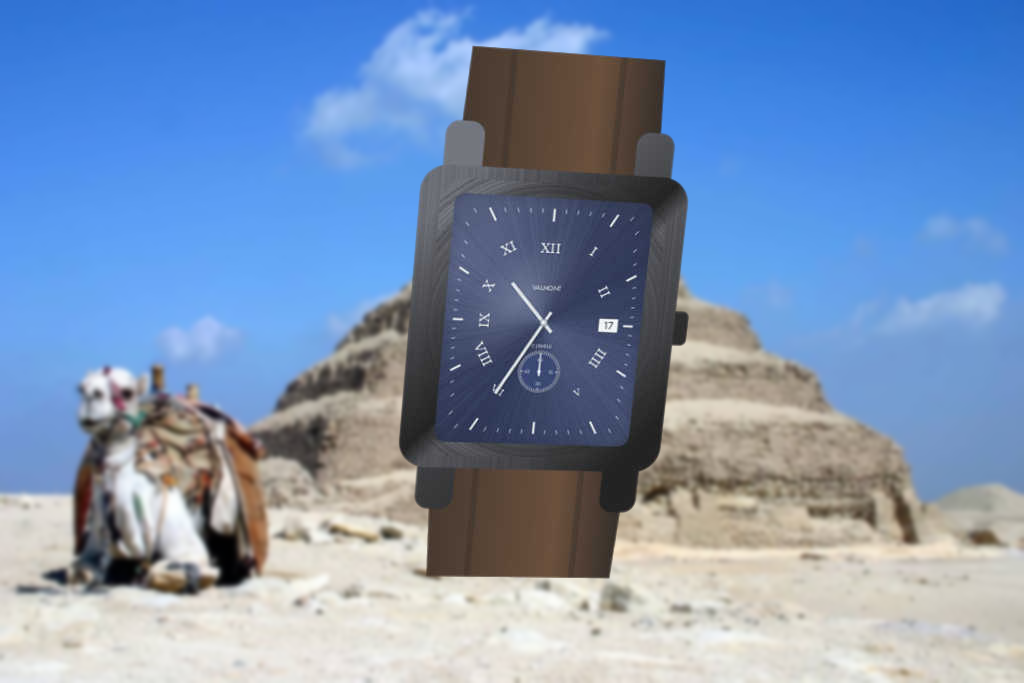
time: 10:35
